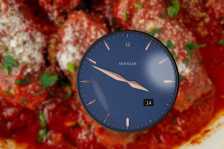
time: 3:49
